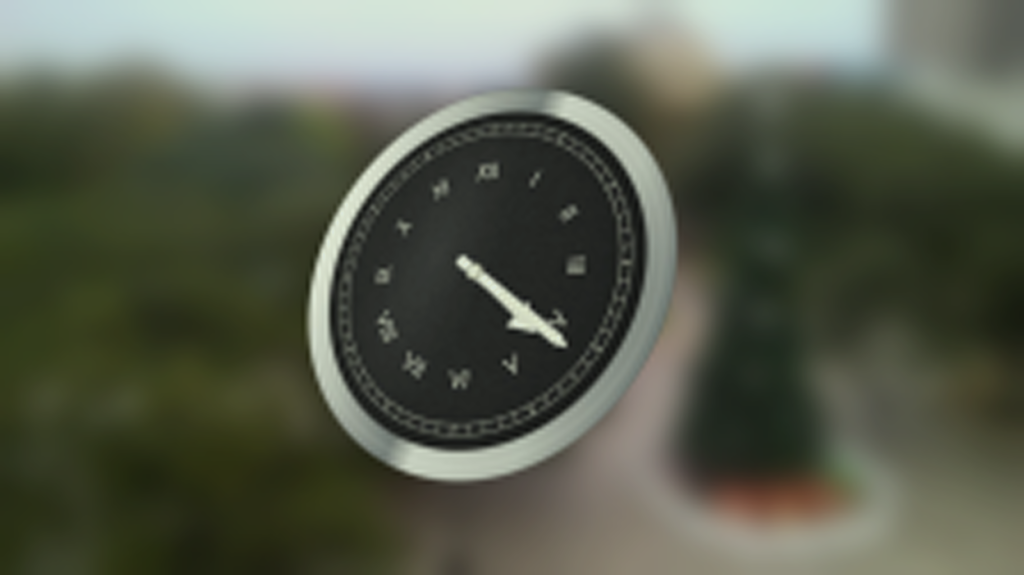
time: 4:21
